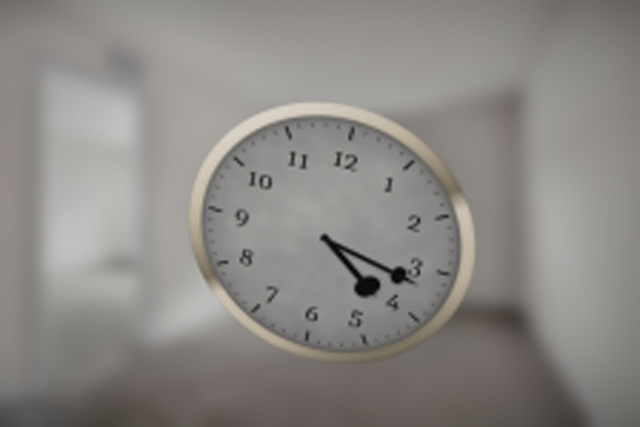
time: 4:17
